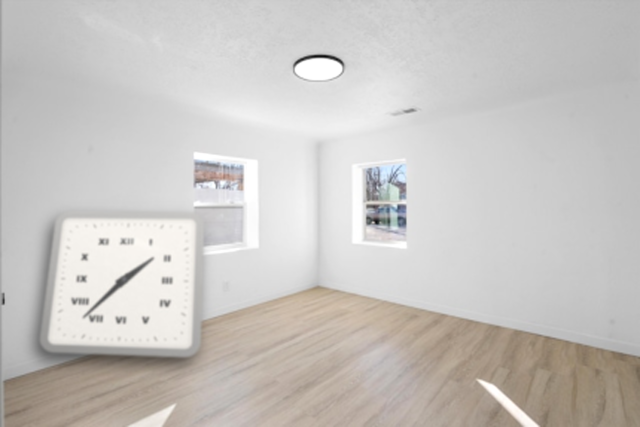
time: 1:37
